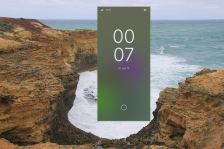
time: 0:07
